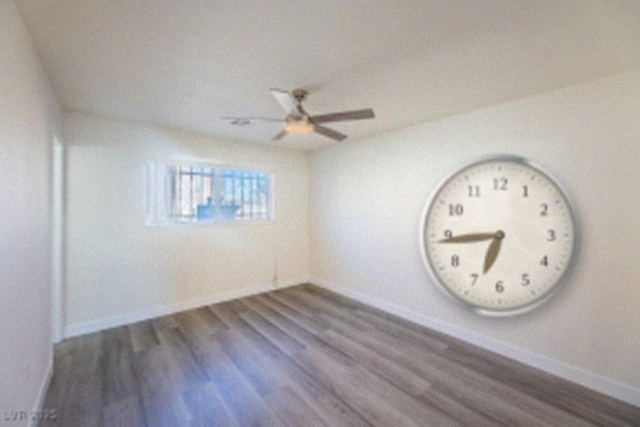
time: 6:44
